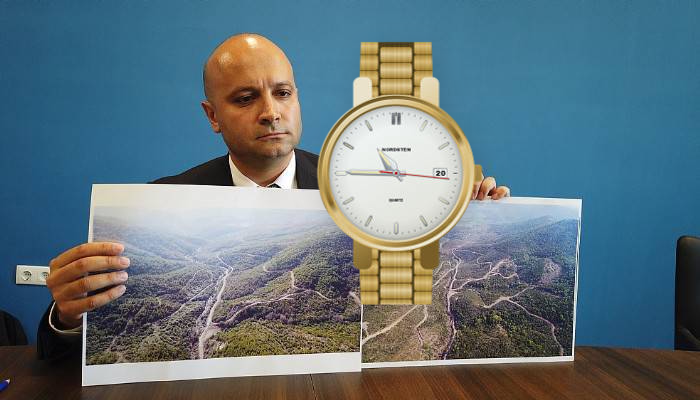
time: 10:45:16
